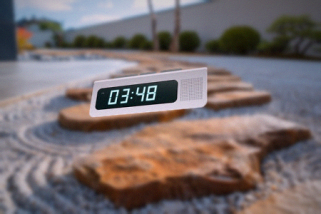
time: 3:48
